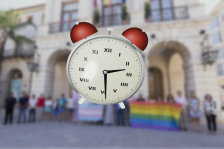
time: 2:29
